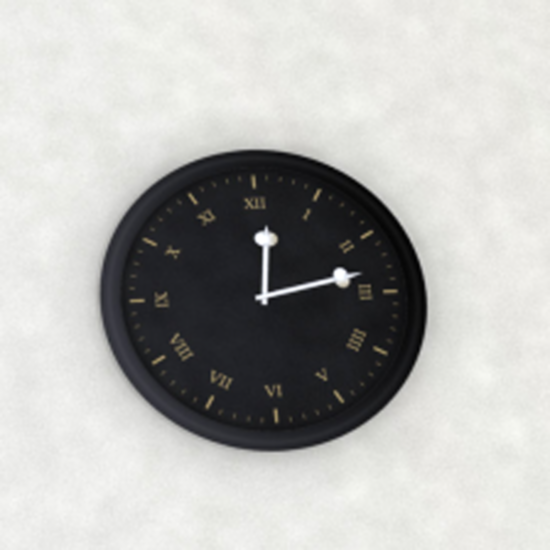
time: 12:13
